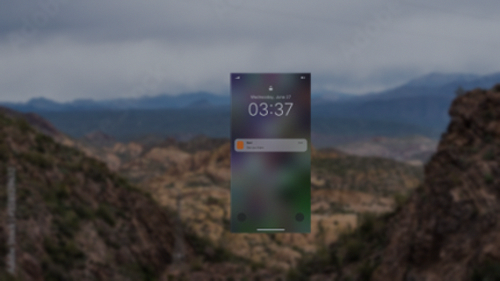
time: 3:37
